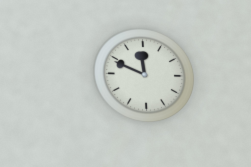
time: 11:49
